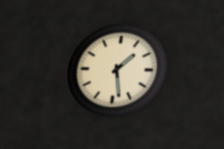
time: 1:28
